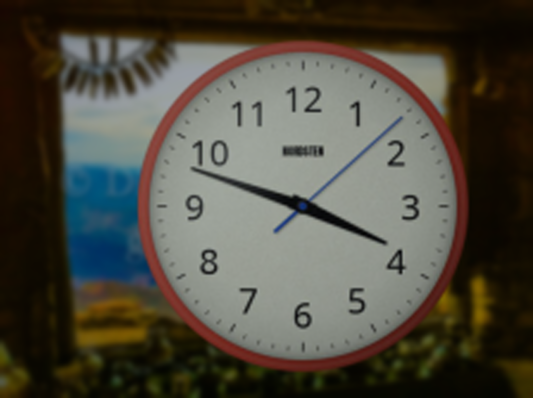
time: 3:48:08
